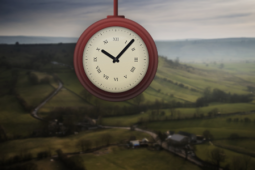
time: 10:07
